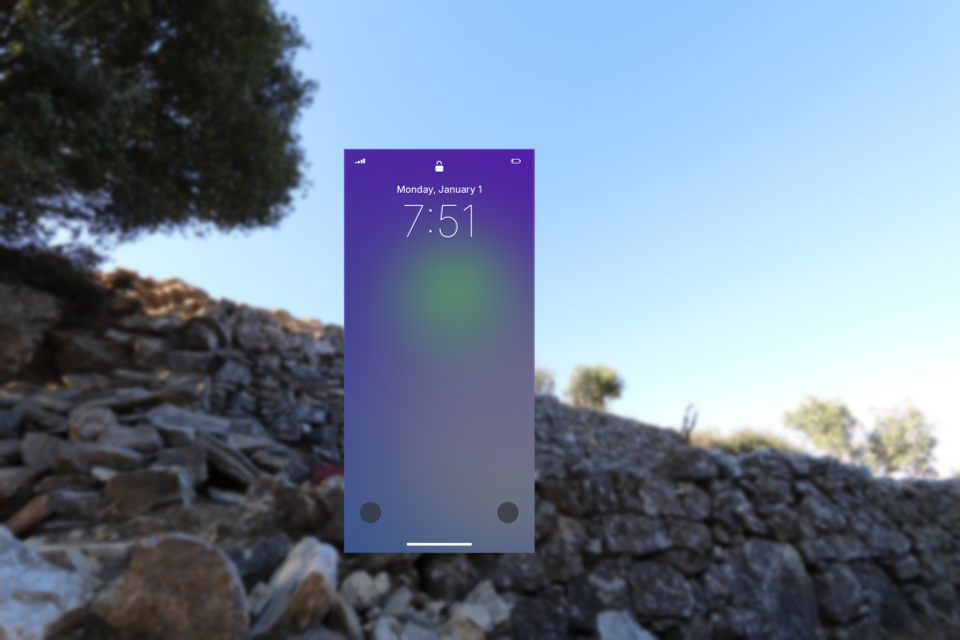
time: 7:51
